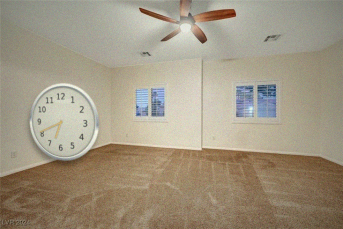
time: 6:41
